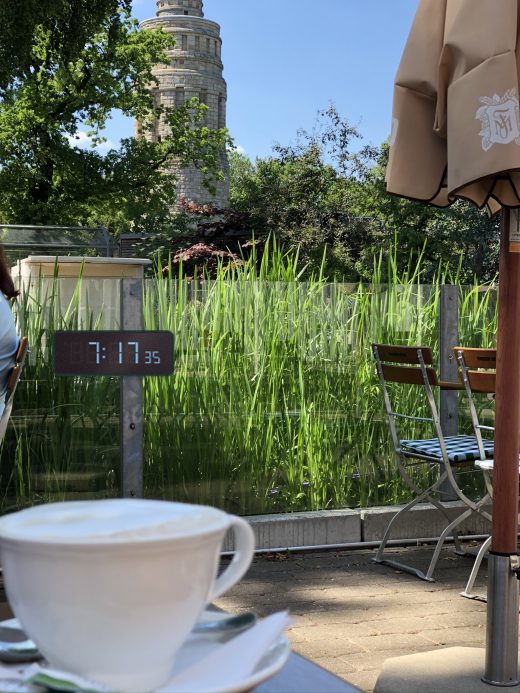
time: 7:17:35
